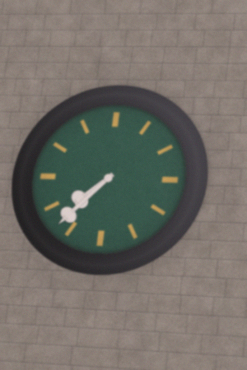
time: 7:37
